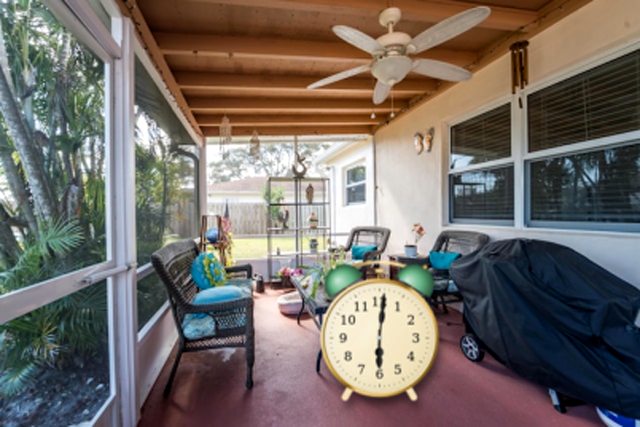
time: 6:01
